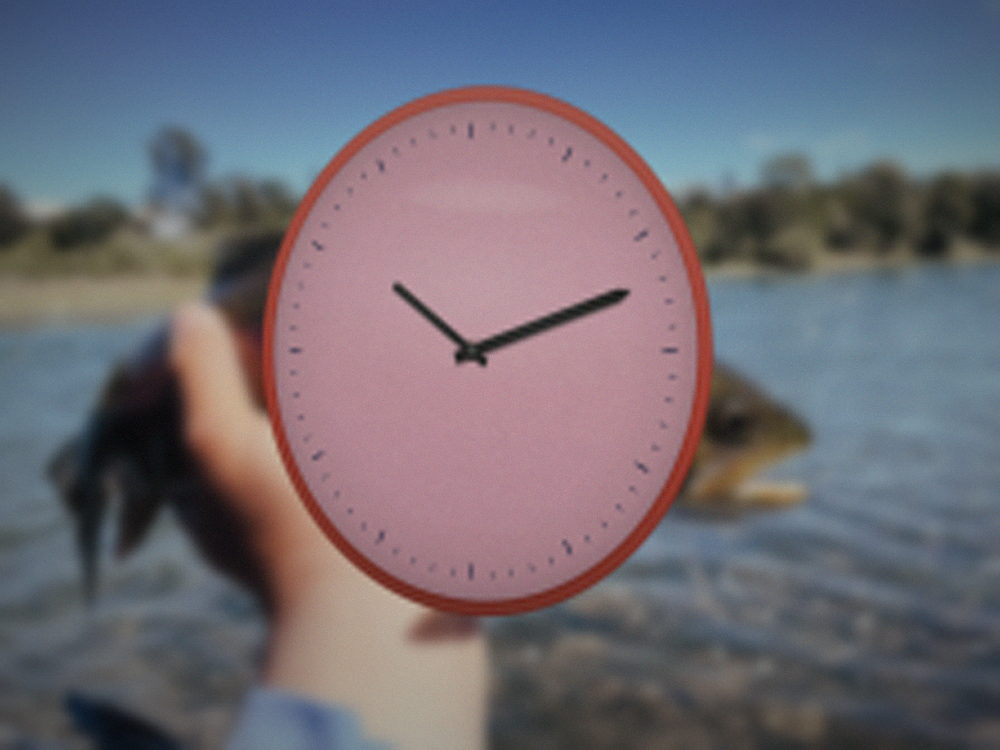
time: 10:12
